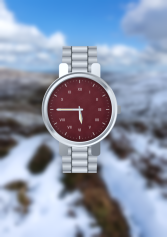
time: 5:45
